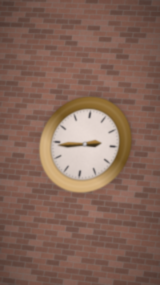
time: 2:44
